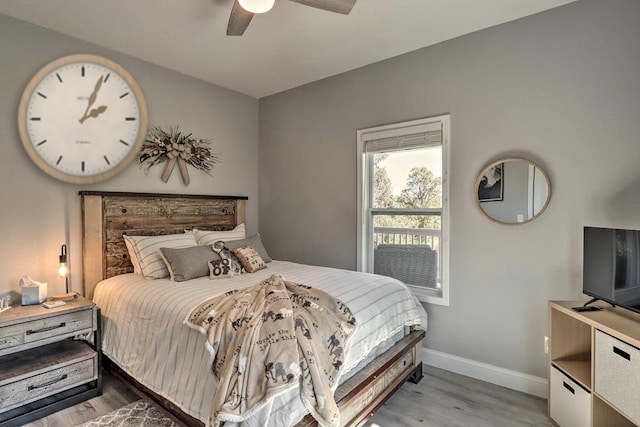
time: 2:04
